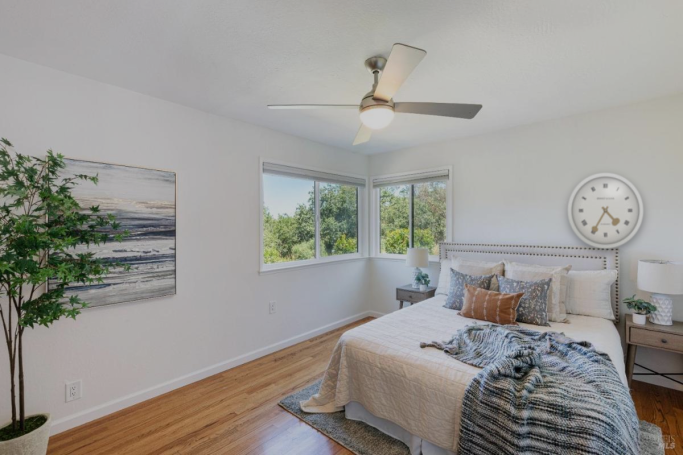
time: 4:35
